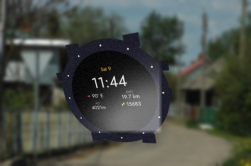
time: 11:44
